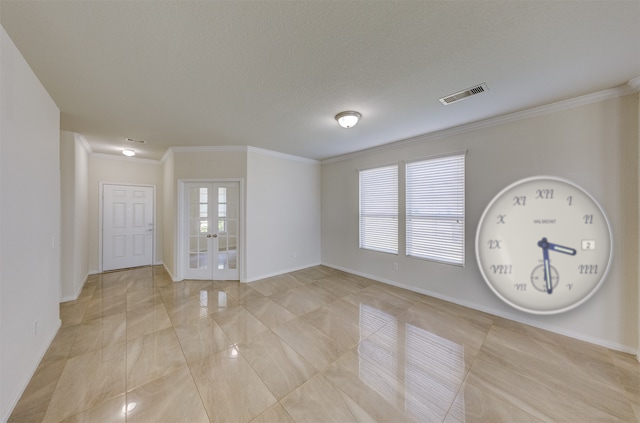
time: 3:29
